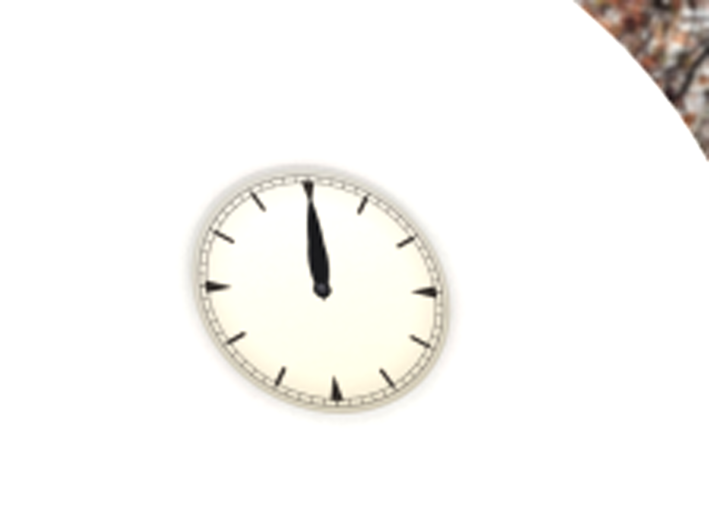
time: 12:00
